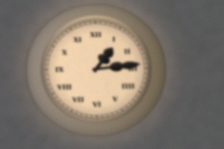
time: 1:14
